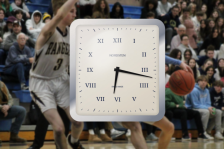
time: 6:17
